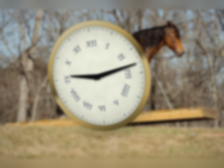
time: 9:13
